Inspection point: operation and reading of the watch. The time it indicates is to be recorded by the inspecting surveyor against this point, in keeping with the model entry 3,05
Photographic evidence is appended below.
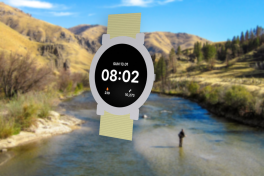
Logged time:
8,02
